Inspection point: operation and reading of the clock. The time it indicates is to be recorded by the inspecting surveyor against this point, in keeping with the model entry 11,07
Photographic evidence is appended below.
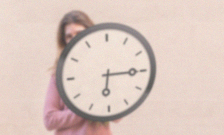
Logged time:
6,15
